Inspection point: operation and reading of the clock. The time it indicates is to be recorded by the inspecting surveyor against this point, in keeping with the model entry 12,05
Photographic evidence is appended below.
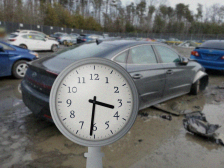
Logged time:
3,31
